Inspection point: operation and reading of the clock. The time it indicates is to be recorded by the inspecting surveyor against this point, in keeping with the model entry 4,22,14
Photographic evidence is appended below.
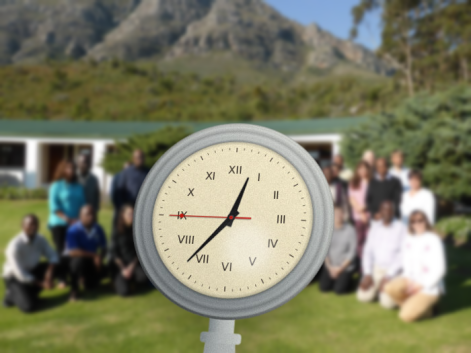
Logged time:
12,36,45
